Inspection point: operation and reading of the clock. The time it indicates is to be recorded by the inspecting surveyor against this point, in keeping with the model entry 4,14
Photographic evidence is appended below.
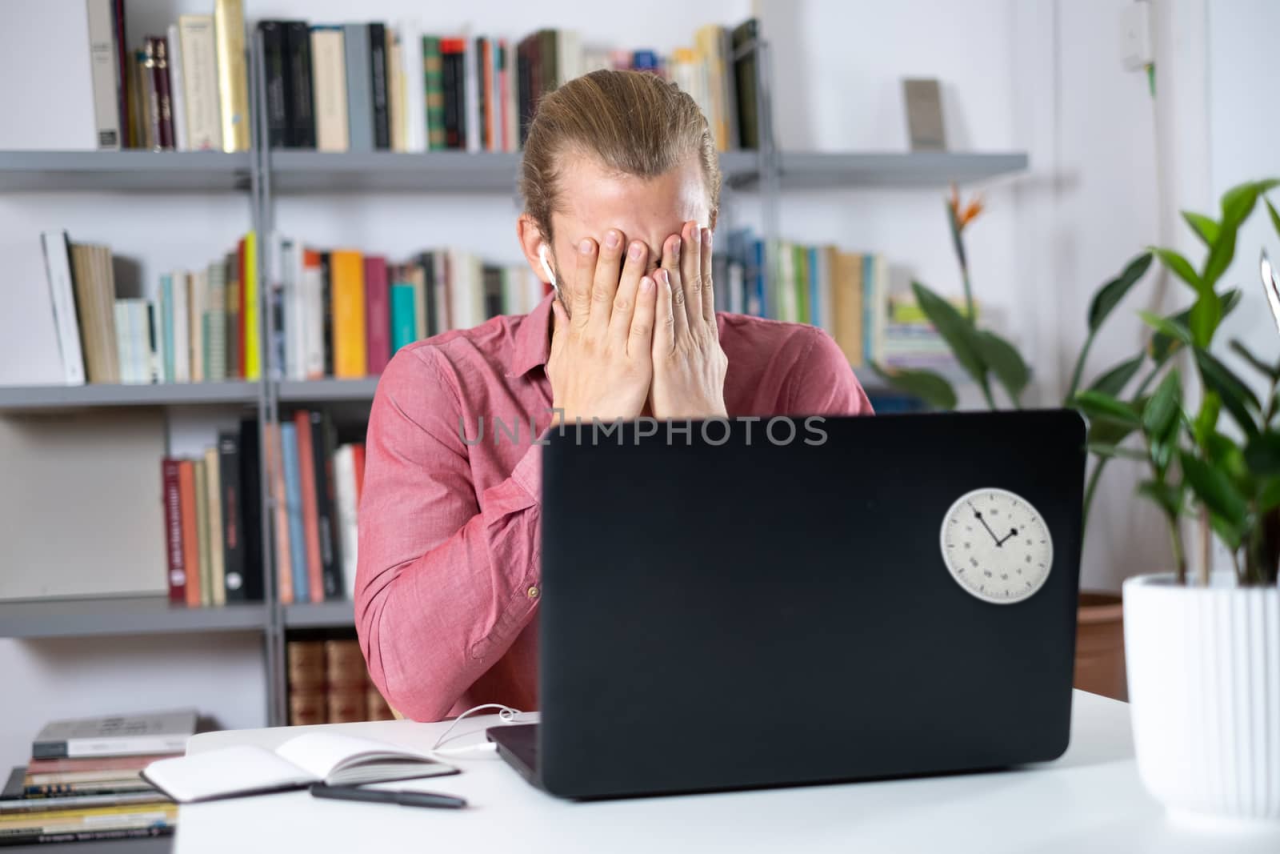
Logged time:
1,55
